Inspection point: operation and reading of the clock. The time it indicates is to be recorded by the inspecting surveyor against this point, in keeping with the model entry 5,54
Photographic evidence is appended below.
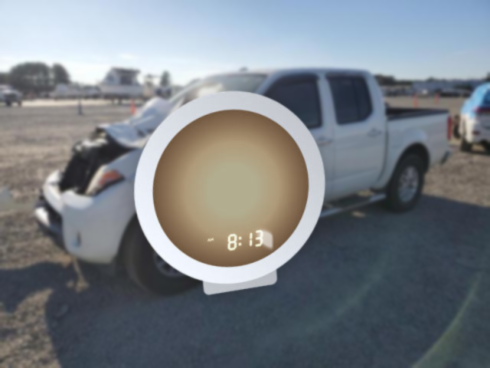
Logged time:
8,13
